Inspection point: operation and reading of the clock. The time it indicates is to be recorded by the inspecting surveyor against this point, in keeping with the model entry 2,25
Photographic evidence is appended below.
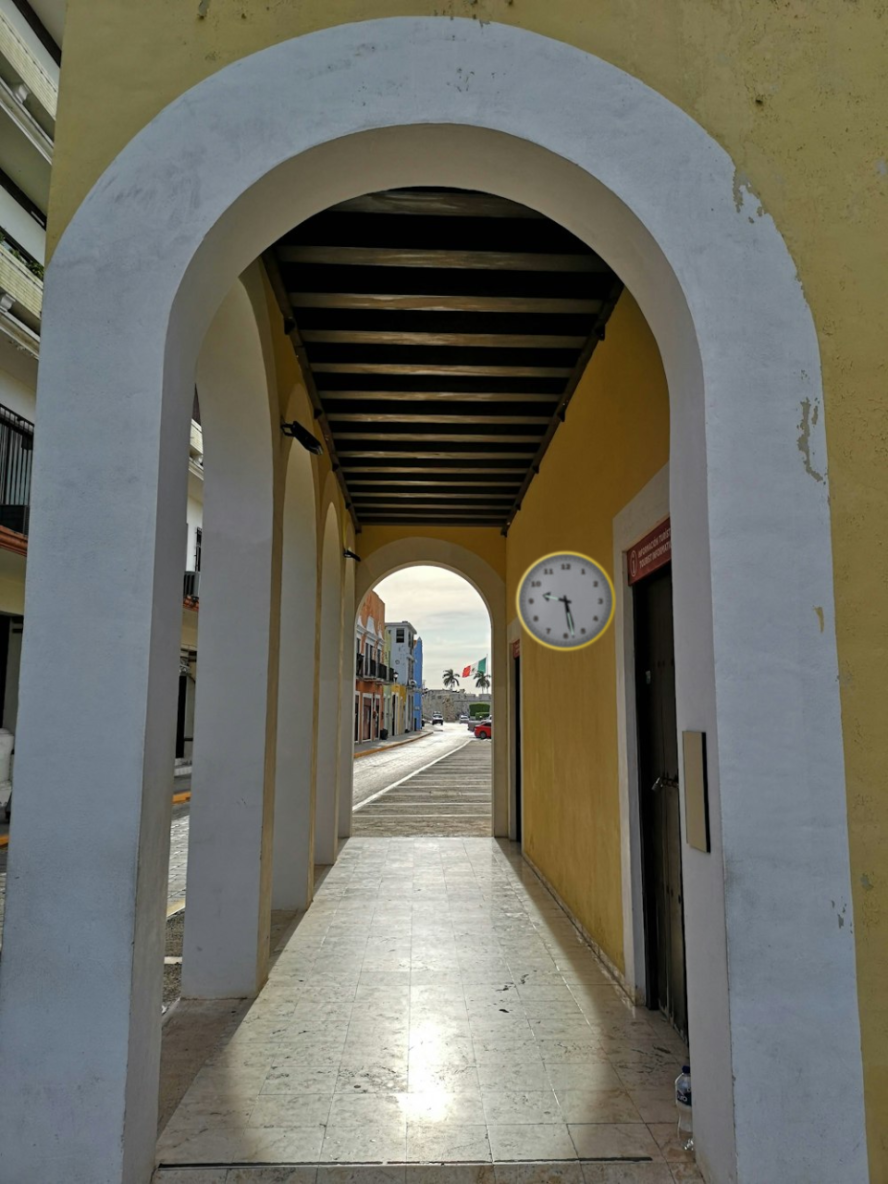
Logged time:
9,28
